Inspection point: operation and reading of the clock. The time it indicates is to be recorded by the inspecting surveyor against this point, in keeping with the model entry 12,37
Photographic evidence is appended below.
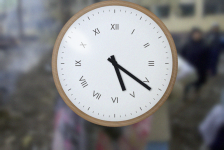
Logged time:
5,21
